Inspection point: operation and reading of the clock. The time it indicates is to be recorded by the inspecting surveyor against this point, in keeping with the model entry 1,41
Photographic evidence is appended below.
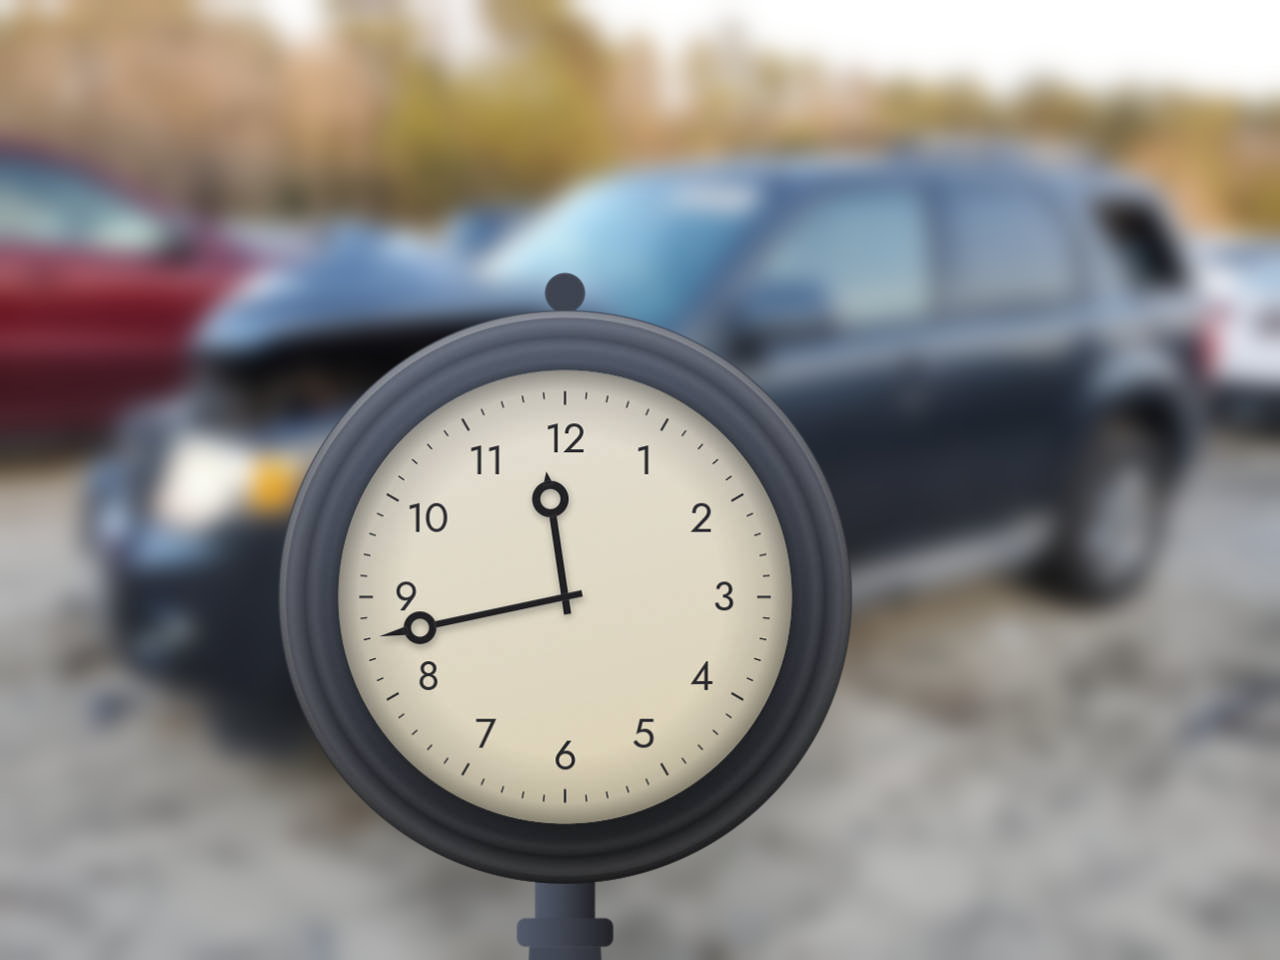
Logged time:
11,43
